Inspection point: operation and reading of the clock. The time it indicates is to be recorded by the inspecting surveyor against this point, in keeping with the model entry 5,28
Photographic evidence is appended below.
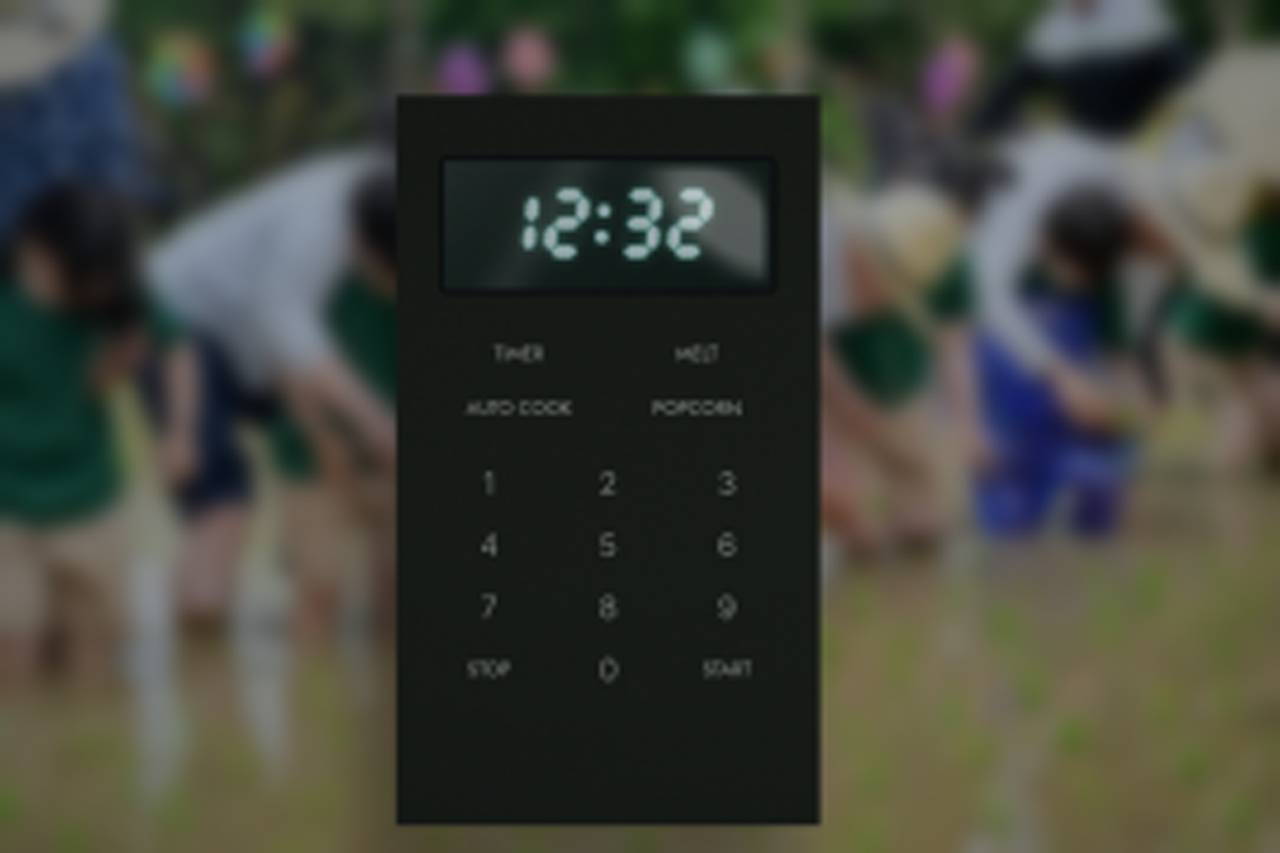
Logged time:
12,32
